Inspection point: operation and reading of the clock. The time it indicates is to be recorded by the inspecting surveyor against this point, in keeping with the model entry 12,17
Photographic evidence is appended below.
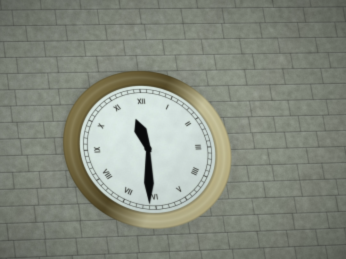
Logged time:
11,31
